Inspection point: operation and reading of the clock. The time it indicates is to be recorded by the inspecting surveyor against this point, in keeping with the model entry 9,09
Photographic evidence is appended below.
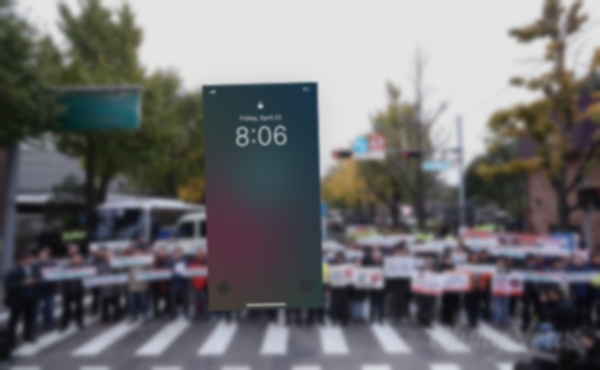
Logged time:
8,06
